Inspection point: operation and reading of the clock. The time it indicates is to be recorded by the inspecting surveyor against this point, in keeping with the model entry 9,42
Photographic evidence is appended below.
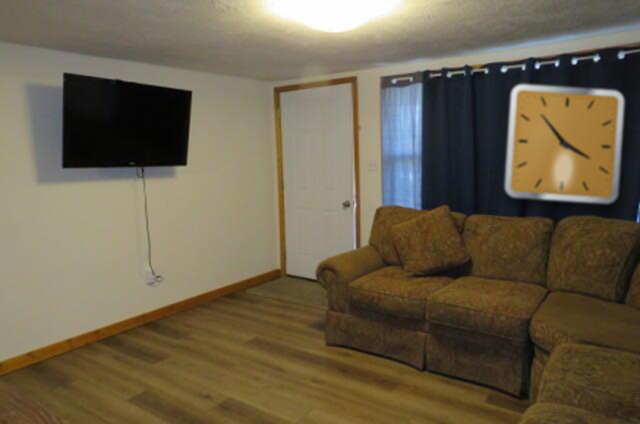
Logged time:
3,53
